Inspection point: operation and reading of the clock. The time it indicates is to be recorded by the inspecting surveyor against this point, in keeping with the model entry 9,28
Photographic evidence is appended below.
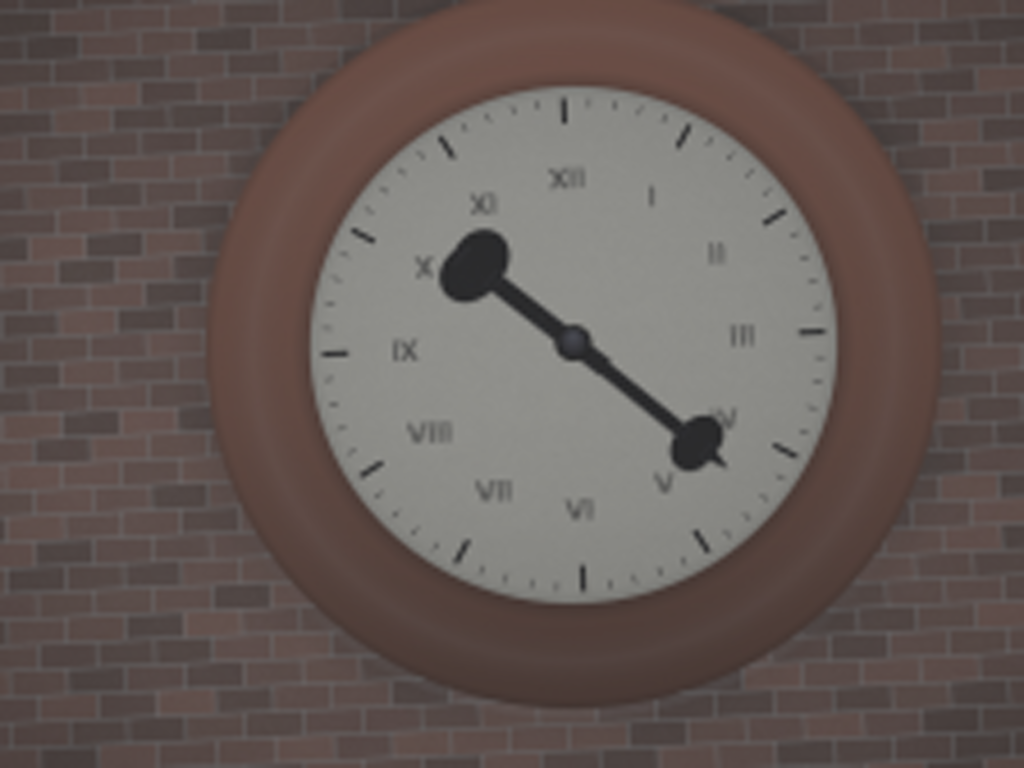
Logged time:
10,22
